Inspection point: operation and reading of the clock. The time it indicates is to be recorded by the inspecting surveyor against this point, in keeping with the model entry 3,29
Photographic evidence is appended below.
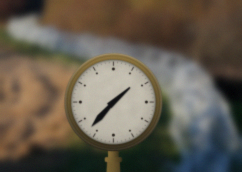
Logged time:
1,37
